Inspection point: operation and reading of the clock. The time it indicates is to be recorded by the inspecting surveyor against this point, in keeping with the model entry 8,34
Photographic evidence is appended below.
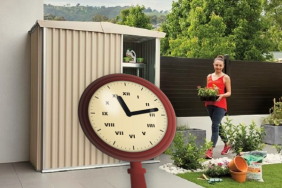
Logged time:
11,13
